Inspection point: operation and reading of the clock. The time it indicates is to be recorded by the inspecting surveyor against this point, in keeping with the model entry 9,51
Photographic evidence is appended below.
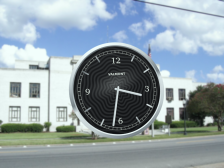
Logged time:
3,32
